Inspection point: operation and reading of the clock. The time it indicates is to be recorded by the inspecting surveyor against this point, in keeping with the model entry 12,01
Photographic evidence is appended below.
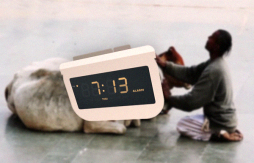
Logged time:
7,13
